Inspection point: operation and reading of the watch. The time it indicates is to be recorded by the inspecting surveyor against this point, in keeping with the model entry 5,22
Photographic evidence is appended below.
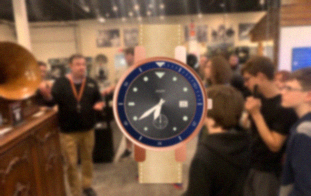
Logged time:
6,39
